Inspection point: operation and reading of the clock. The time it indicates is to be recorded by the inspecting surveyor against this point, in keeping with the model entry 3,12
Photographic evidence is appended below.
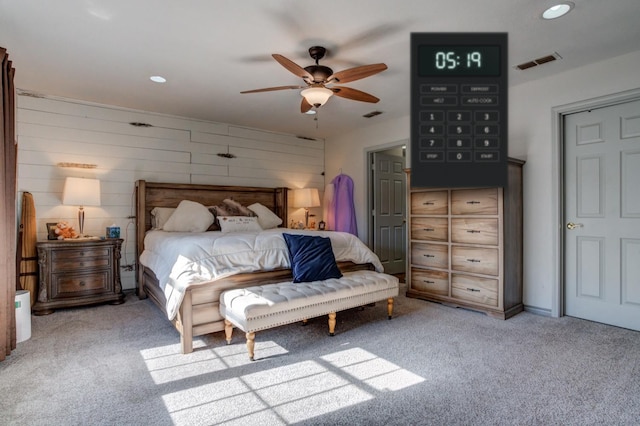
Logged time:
5,19
